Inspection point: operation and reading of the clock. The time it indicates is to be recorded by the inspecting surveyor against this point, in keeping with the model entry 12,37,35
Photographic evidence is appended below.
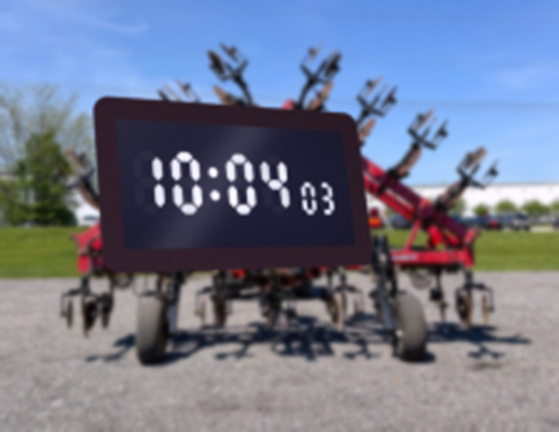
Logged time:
10,04,03
